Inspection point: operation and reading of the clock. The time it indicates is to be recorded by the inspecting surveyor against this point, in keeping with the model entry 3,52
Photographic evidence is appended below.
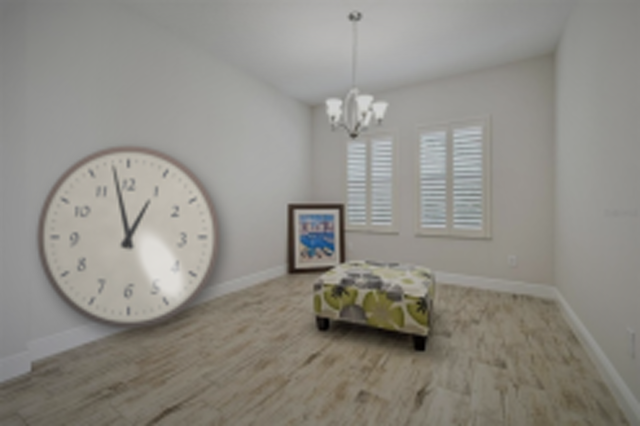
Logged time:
12,58
